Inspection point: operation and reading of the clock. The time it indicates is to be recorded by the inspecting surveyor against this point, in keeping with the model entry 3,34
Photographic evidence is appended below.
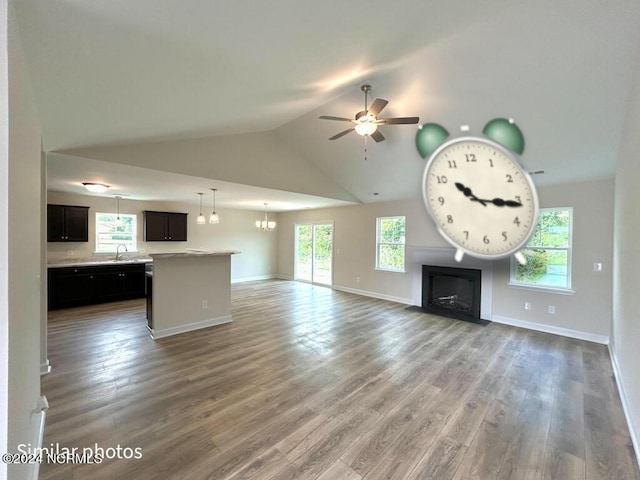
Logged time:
10,16
